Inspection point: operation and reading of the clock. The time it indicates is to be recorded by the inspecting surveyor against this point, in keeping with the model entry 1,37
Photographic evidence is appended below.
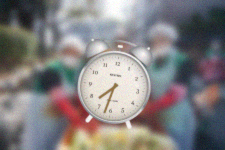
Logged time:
7,32
